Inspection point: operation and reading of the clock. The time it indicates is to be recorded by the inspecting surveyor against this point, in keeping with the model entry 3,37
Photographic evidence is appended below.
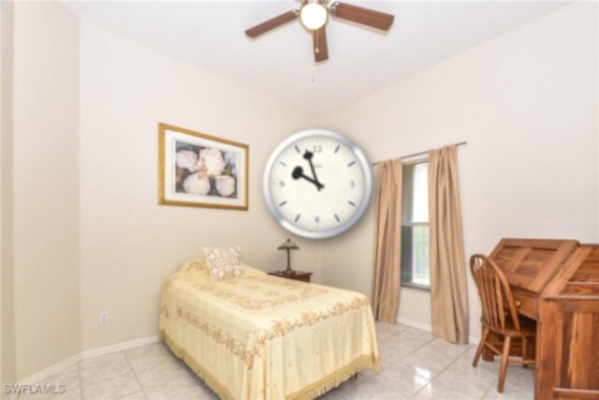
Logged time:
9,57
